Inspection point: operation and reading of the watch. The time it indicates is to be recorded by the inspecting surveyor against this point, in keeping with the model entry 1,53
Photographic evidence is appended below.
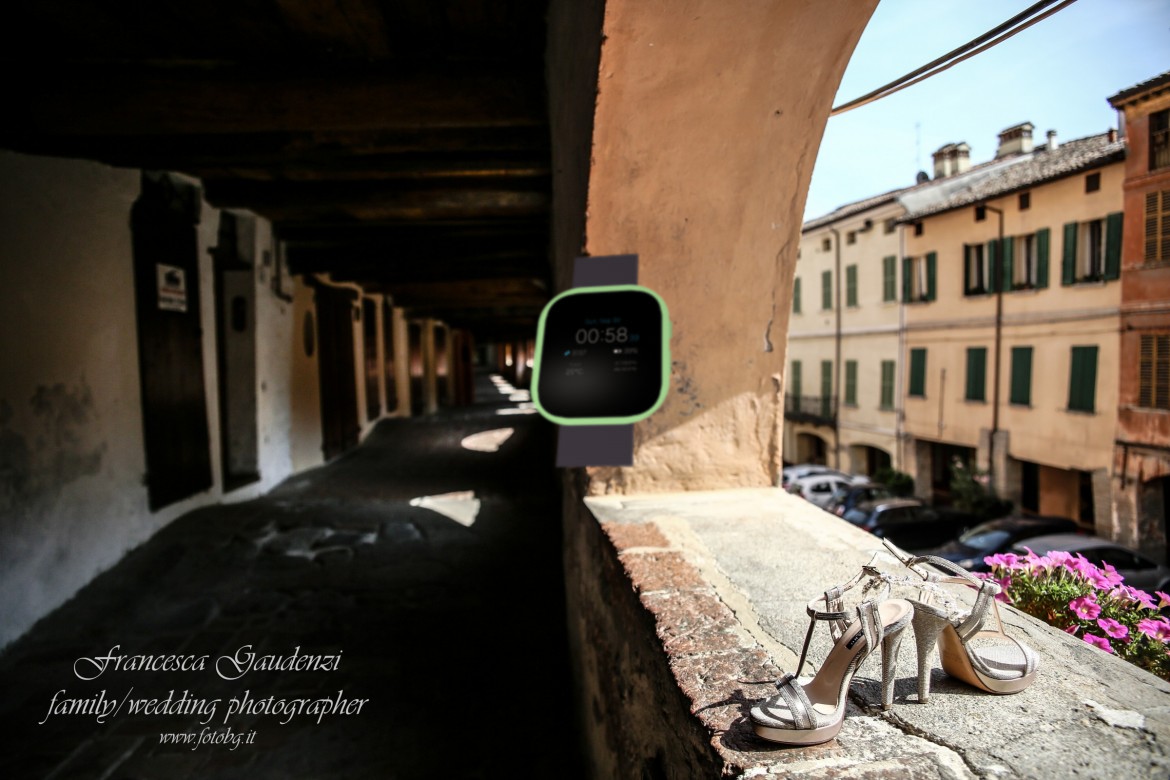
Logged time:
0,58
